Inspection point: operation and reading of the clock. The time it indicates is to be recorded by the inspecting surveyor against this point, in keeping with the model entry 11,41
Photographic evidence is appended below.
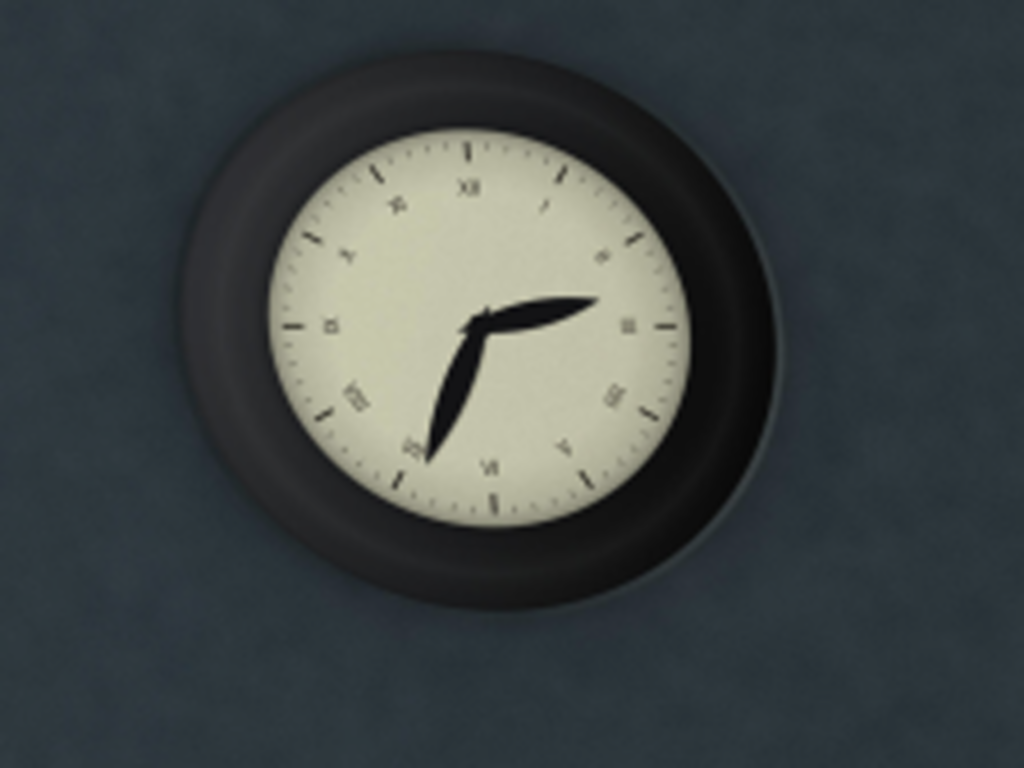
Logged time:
2,34
